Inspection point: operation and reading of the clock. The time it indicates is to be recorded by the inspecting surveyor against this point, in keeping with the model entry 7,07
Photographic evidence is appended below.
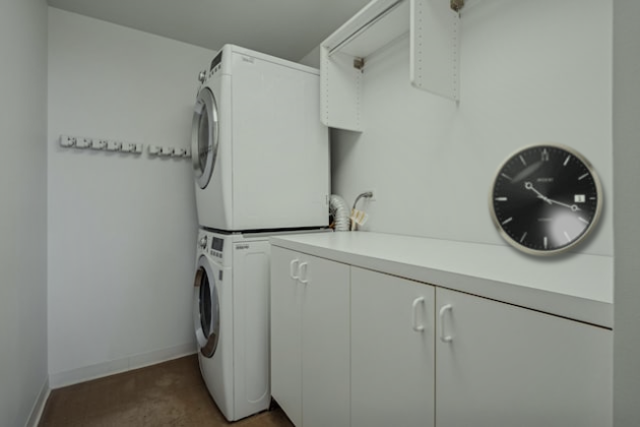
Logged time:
10,18
